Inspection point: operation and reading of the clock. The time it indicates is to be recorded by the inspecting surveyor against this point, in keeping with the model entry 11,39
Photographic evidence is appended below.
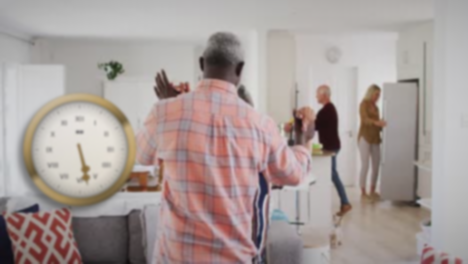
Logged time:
5,28
